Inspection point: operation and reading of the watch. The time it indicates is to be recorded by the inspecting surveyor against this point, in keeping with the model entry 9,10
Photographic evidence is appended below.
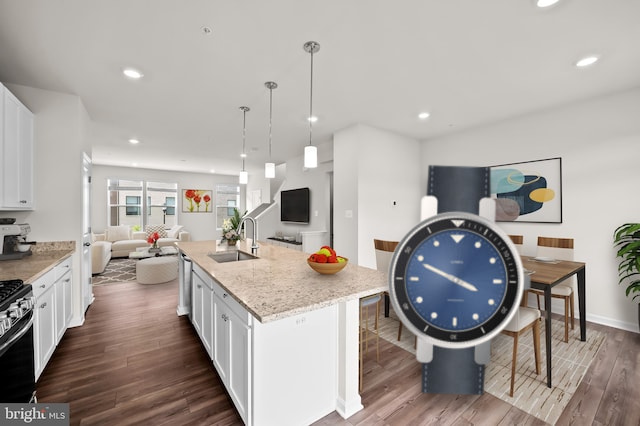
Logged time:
3,49
